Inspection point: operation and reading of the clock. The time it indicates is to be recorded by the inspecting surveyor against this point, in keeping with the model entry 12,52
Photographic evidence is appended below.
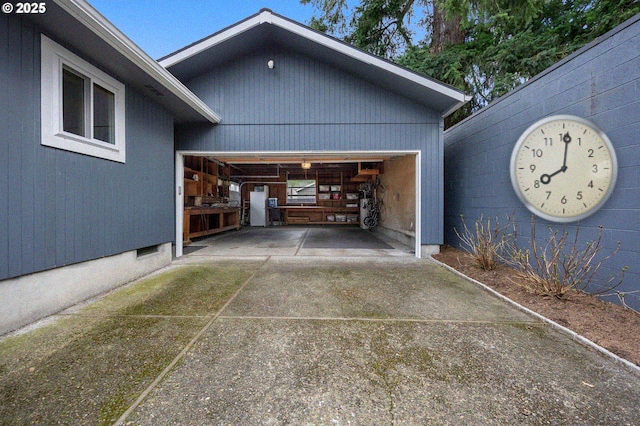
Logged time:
8,01
